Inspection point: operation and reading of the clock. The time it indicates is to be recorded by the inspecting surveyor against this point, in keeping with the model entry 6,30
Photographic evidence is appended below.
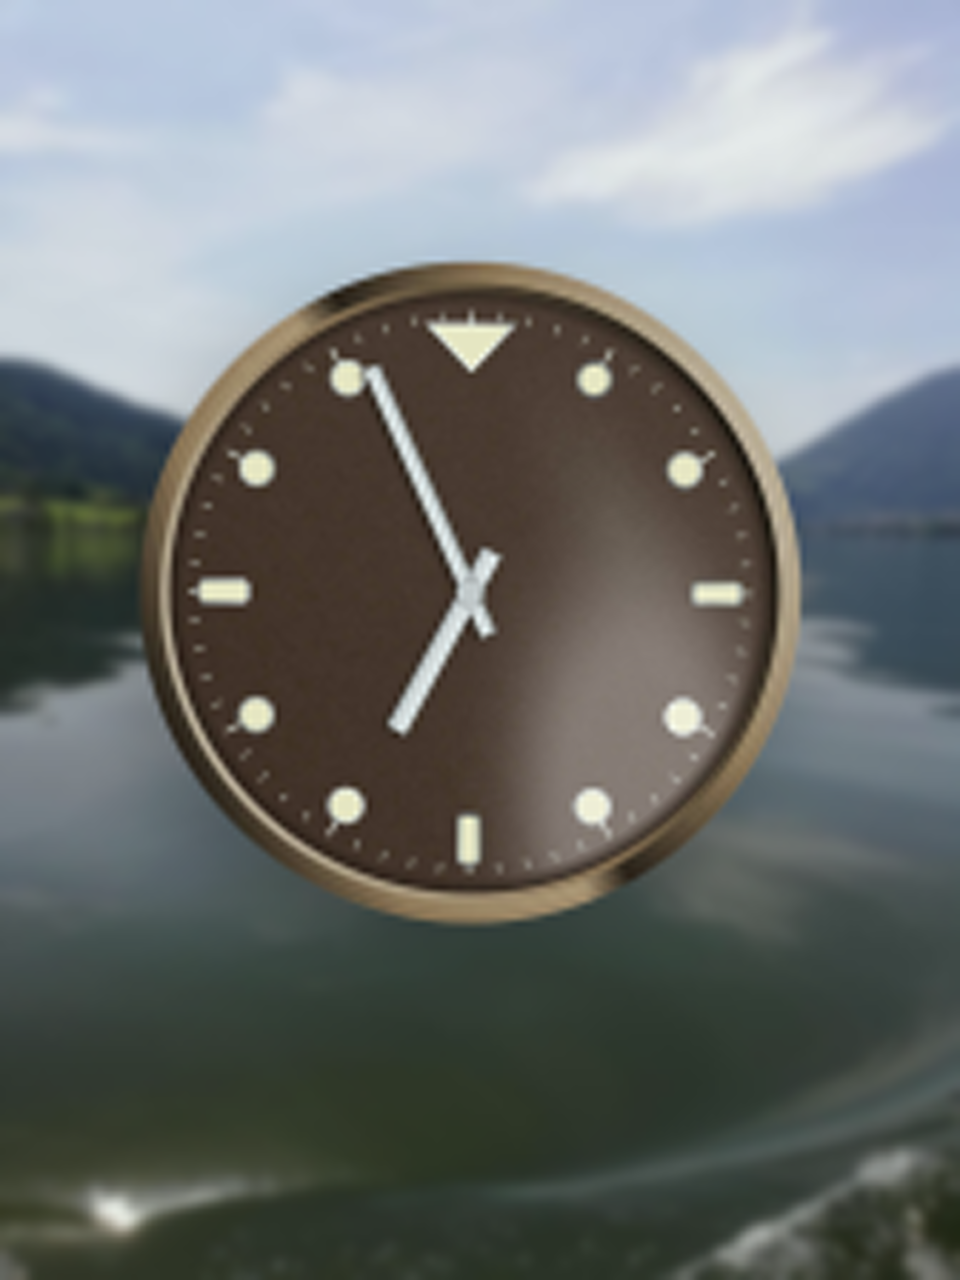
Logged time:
6,56
